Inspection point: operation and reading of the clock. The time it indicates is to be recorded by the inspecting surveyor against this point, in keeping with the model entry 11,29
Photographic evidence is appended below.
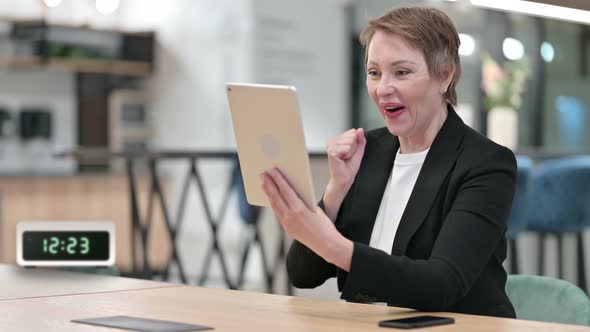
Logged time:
12,23
